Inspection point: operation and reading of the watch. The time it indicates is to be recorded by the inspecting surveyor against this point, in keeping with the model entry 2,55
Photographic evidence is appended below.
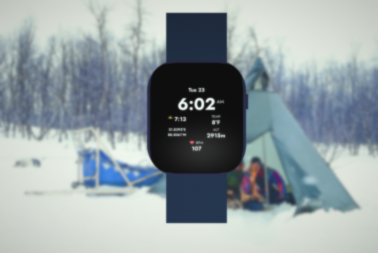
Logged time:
6,02
